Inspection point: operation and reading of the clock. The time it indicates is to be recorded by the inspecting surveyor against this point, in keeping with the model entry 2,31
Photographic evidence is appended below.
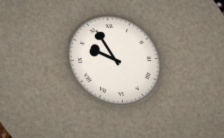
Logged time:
9,56
